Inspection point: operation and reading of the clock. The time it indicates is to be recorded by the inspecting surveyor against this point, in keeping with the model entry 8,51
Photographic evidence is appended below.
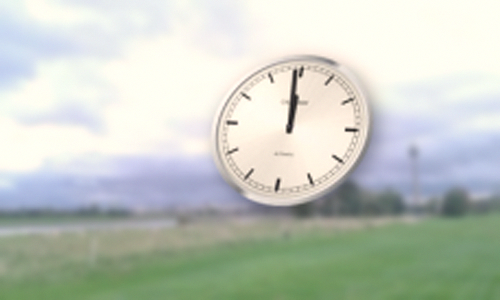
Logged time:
11,59
